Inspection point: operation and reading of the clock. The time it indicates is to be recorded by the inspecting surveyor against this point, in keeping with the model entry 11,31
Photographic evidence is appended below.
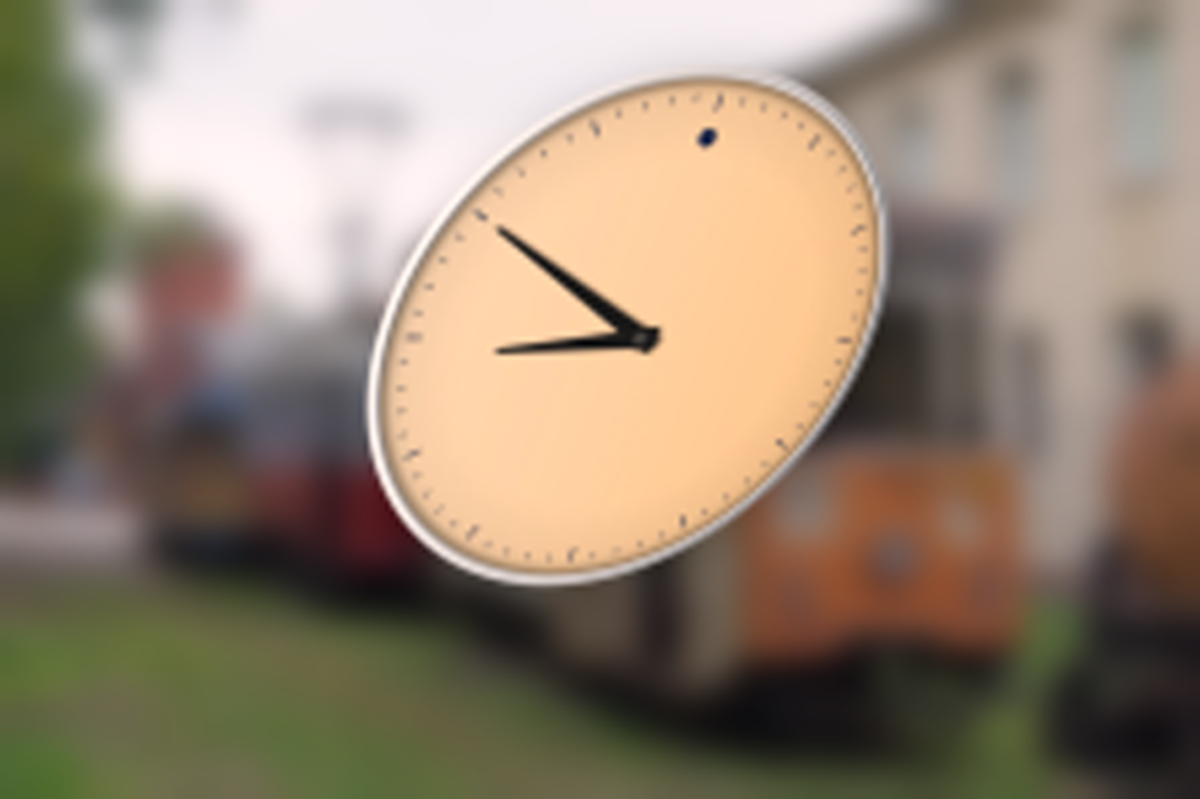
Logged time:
8,50
